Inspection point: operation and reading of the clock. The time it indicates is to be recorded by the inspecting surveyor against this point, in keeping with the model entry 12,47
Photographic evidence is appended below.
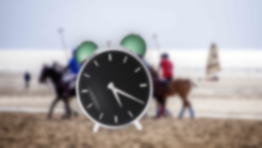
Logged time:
5,20
